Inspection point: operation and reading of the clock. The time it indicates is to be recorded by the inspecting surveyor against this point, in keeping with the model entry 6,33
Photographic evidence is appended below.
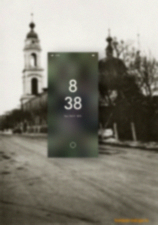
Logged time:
8,38
